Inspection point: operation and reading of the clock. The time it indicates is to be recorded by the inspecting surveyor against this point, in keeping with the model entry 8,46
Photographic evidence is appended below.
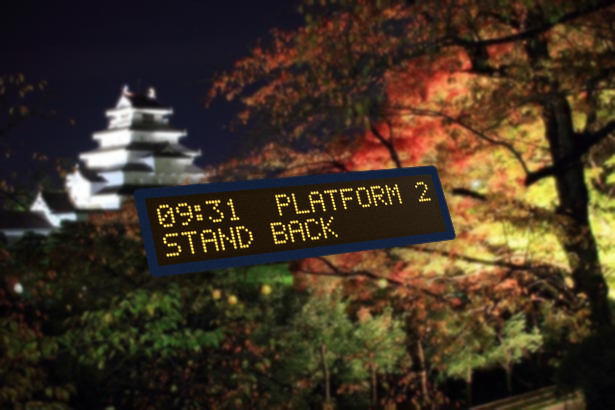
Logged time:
9,31
